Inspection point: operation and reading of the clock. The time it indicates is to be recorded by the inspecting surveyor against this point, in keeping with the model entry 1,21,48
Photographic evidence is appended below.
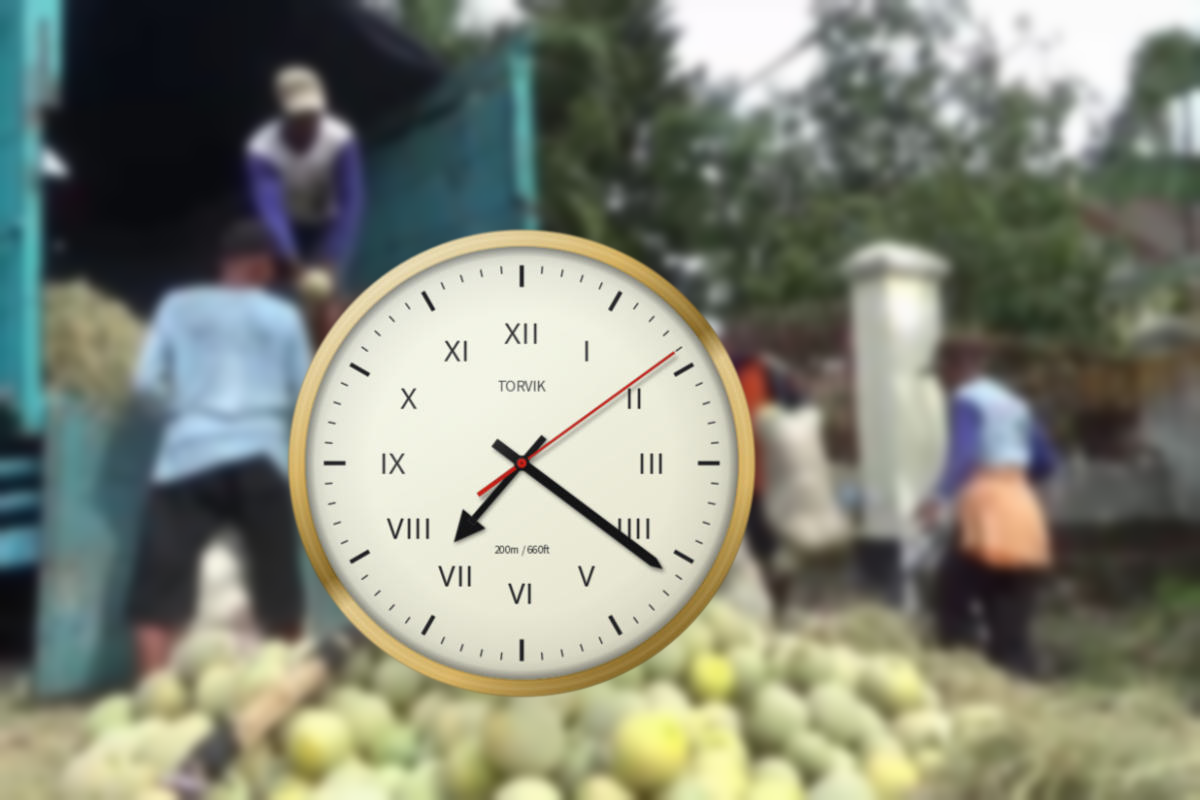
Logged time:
7,21,09
